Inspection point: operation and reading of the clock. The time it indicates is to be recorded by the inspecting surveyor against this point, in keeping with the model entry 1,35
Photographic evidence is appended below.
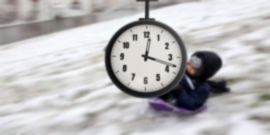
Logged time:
12,18
